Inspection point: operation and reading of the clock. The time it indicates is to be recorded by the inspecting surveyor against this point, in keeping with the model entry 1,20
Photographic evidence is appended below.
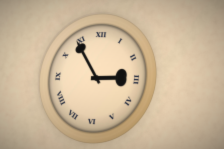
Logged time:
2,54
